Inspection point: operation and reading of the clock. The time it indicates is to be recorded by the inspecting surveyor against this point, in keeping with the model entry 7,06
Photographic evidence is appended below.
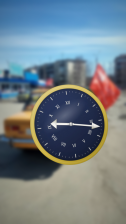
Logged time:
9,17
